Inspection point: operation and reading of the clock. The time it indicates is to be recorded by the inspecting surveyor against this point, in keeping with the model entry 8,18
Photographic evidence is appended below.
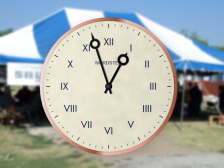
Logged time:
12,57
